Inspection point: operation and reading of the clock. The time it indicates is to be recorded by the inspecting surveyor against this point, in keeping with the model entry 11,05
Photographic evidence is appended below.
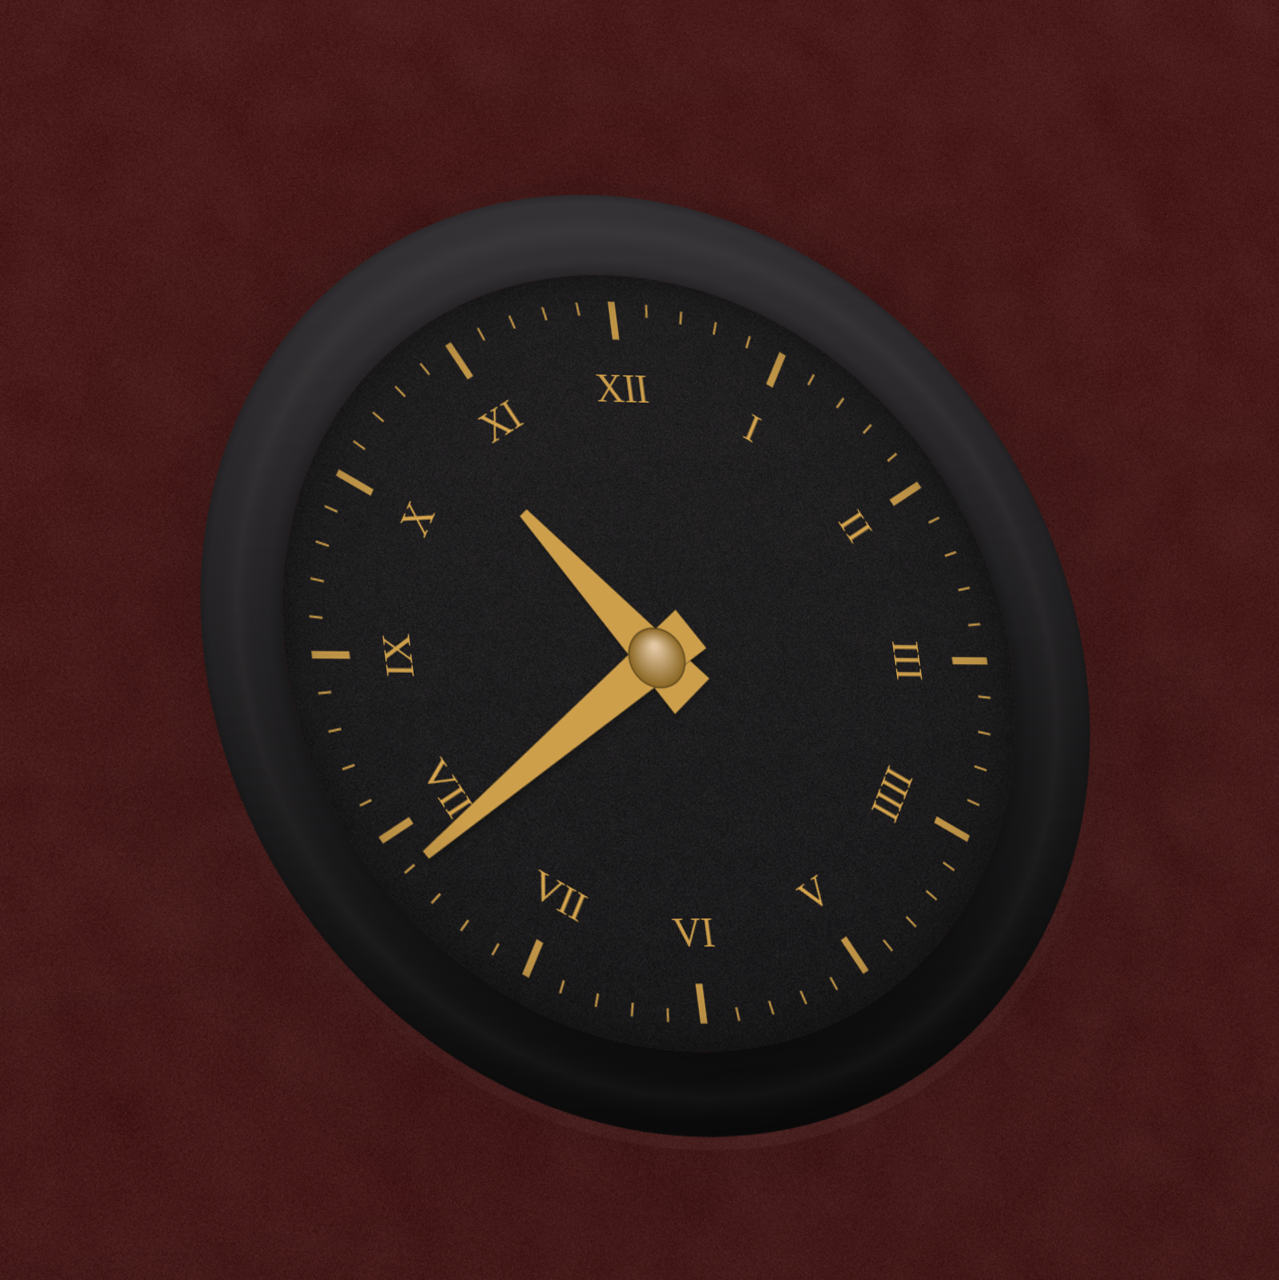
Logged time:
10,39
